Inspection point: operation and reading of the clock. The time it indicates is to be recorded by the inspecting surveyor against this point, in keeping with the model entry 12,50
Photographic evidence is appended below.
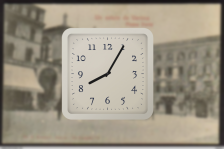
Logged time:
8,05
